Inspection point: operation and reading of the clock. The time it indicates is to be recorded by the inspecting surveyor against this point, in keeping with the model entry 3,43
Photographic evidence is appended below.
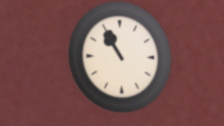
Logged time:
10,55
